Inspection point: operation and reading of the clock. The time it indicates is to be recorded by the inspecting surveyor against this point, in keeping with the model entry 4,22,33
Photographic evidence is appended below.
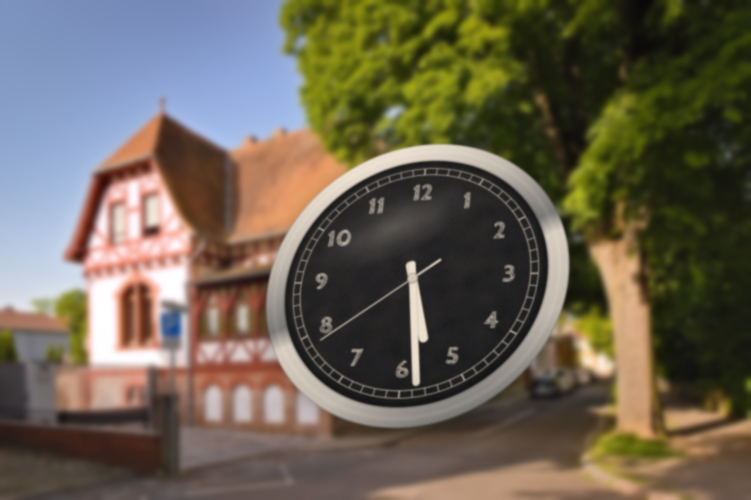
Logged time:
5,28,39
